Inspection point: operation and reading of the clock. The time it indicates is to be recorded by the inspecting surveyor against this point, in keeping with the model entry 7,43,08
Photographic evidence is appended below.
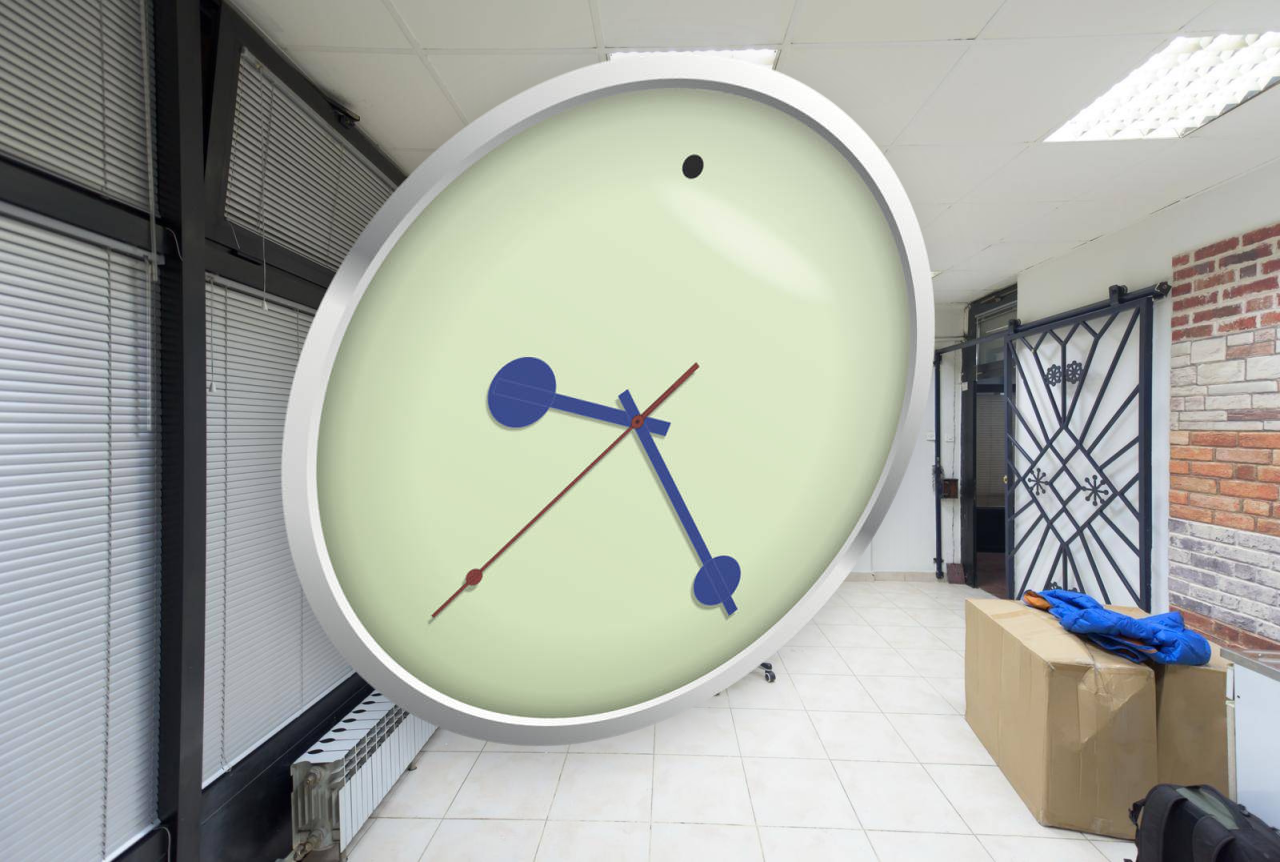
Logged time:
9,23,37
